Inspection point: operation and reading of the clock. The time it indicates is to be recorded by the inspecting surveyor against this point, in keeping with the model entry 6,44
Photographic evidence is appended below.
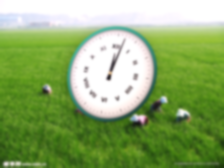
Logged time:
12,02
